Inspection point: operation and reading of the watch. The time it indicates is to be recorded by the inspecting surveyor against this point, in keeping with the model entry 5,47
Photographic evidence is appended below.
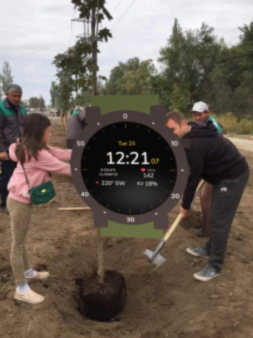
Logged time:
12,21
